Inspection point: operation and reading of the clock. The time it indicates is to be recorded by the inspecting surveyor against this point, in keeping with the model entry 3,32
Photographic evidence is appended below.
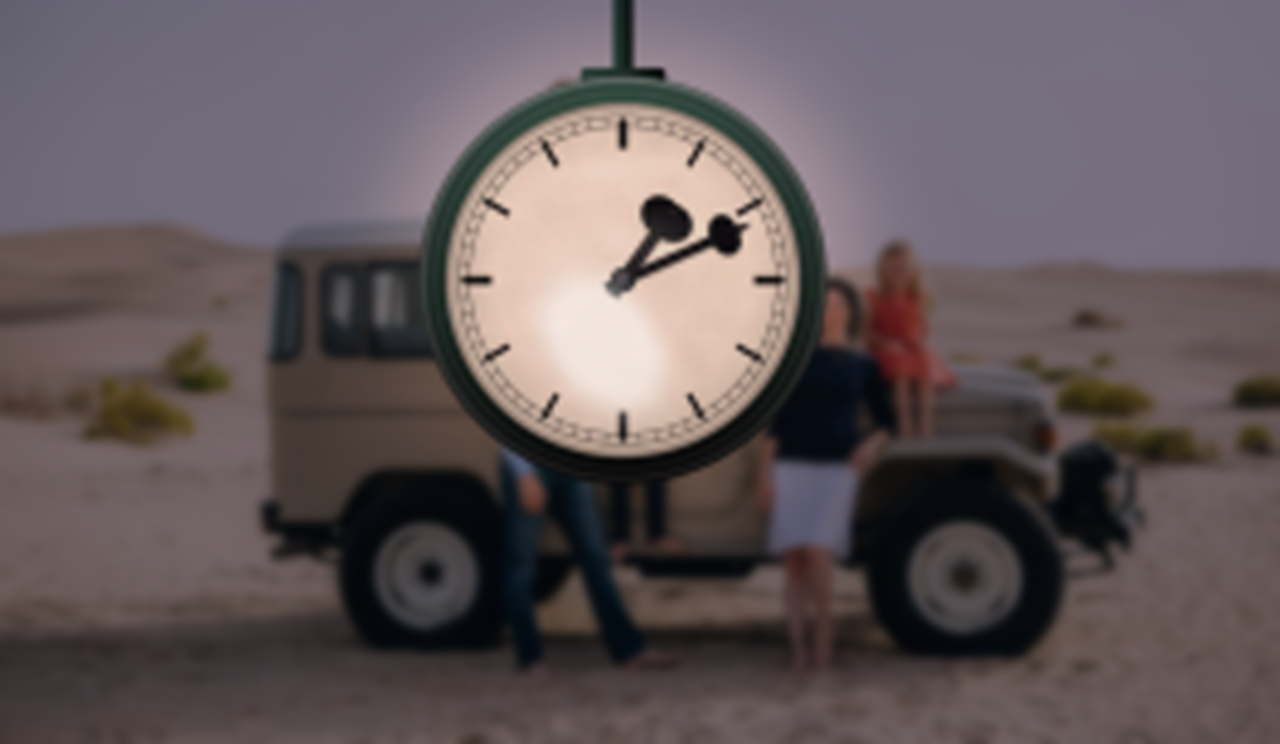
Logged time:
1,11
